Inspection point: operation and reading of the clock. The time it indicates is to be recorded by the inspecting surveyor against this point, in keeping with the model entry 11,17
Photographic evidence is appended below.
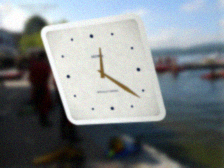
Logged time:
12,22
